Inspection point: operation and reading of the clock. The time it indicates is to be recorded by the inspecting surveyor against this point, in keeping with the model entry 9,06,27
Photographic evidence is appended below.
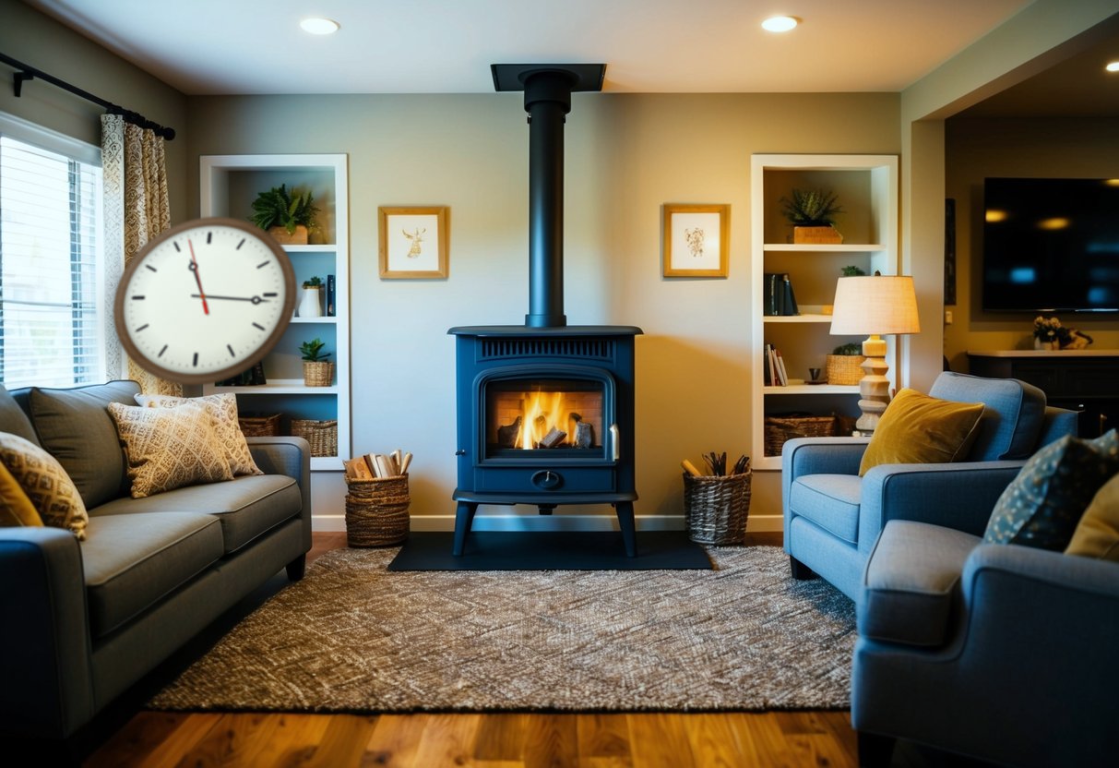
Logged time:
11,15,57
